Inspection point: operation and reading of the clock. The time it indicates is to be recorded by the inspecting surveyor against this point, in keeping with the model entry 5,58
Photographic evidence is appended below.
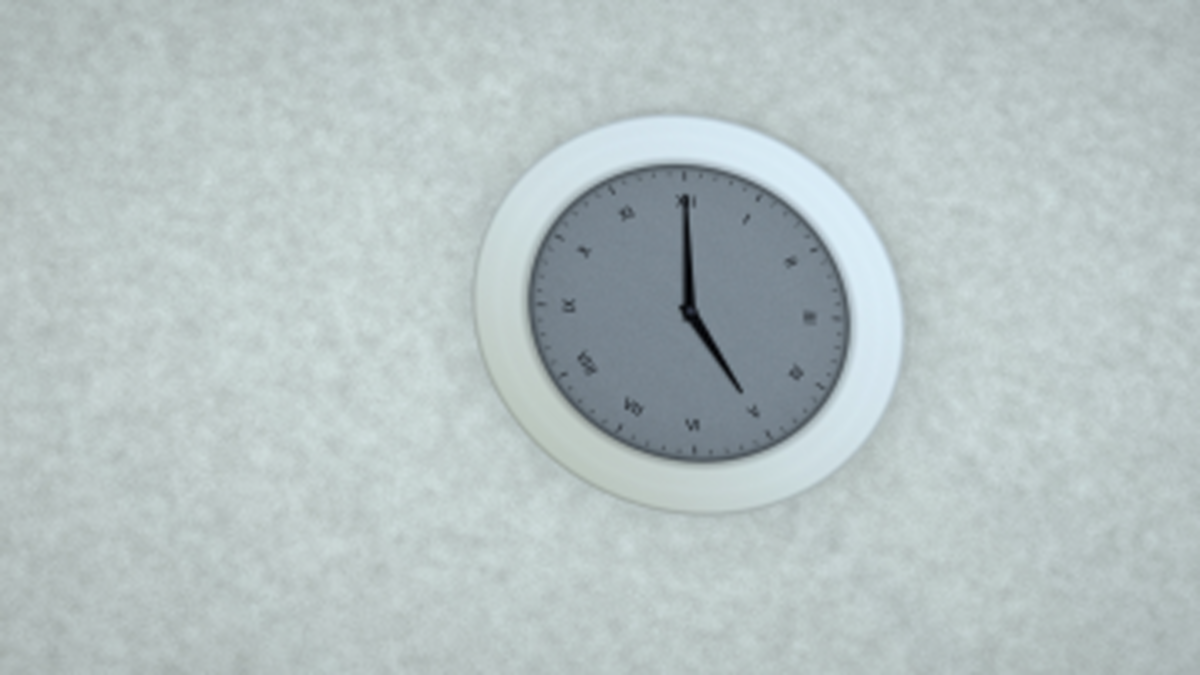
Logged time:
5,00
